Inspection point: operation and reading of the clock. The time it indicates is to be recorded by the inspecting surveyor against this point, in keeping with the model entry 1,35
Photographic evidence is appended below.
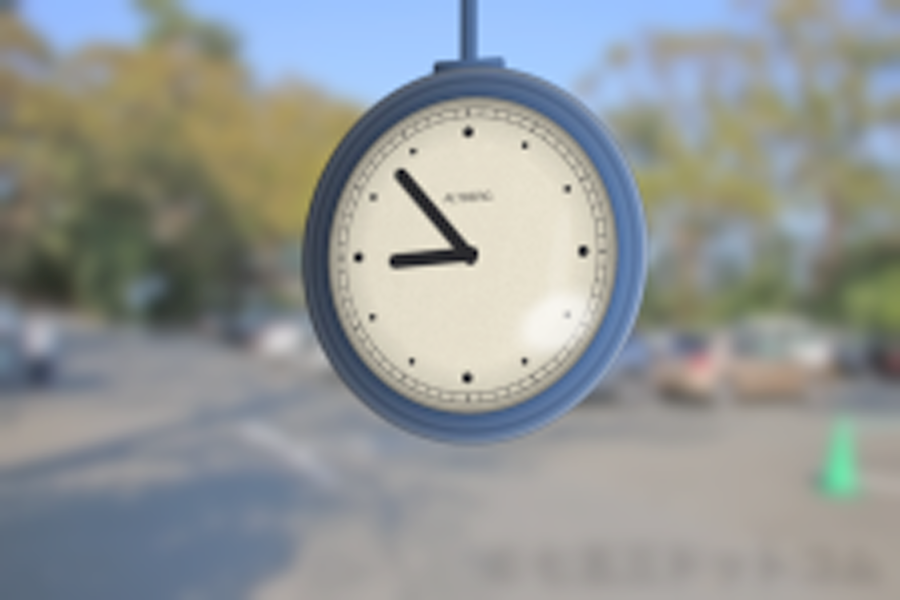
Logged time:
8,53
